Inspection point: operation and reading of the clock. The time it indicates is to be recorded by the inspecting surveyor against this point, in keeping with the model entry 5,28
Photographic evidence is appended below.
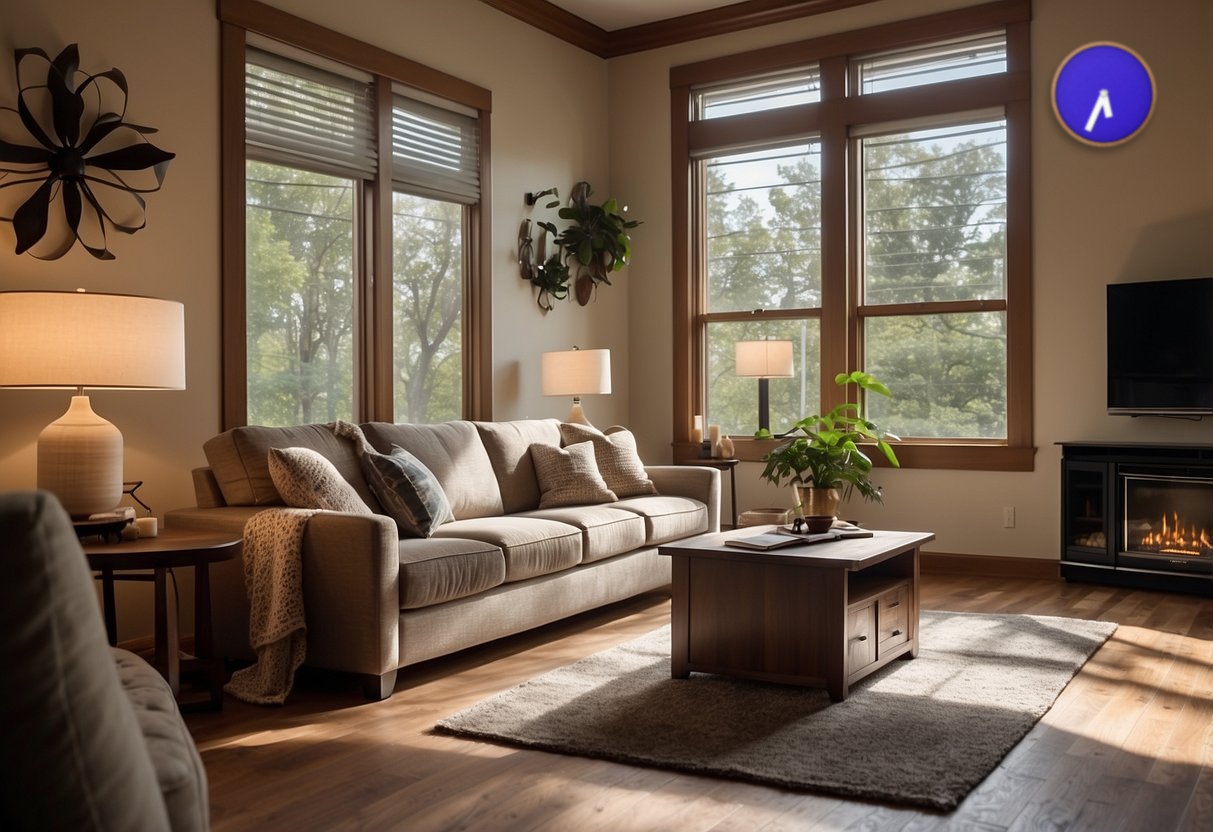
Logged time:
5,34
